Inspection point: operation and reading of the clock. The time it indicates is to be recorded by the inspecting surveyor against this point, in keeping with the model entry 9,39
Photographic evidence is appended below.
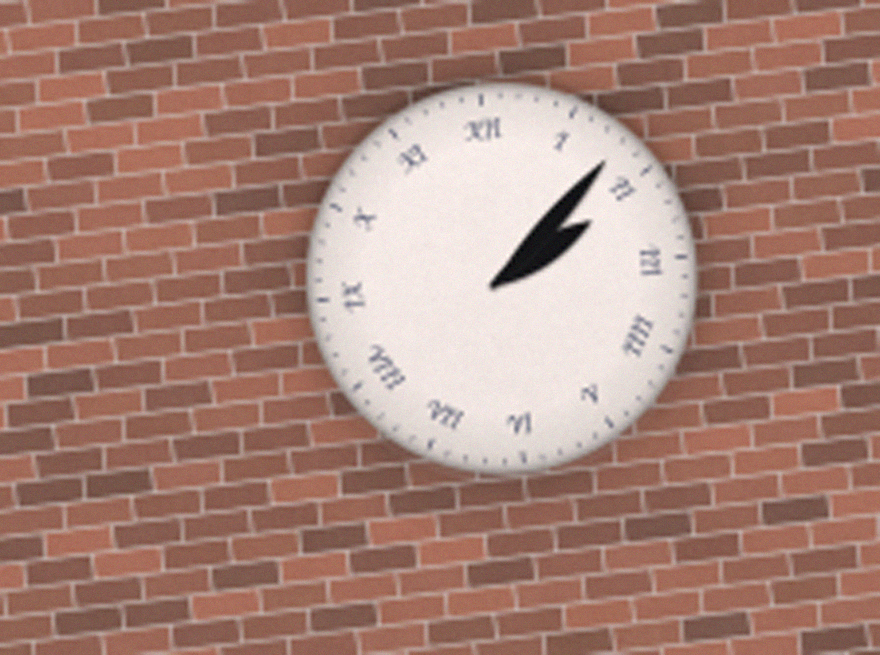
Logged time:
2,08
